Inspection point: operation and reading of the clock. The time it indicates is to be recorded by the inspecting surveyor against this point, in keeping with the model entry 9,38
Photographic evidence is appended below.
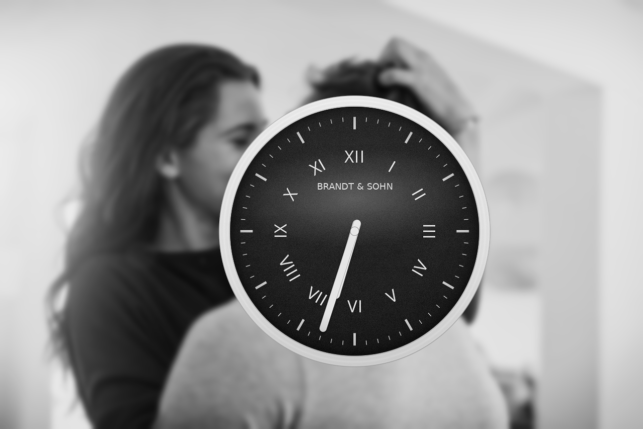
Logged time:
6,33
